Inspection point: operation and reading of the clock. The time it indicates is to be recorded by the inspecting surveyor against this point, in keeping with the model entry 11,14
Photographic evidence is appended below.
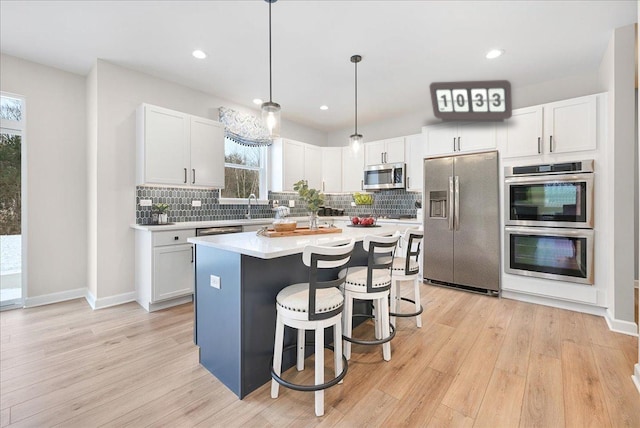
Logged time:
10,33
